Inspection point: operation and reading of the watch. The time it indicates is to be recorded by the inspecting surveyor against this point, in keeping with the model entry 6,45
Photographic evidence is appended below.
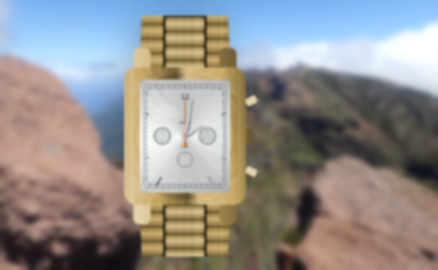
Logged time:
2,02
